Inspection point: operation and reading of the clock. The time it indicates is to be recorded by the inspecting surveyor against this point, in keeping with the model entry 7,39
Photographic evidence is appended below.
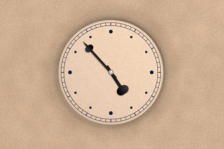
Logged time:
4,53
